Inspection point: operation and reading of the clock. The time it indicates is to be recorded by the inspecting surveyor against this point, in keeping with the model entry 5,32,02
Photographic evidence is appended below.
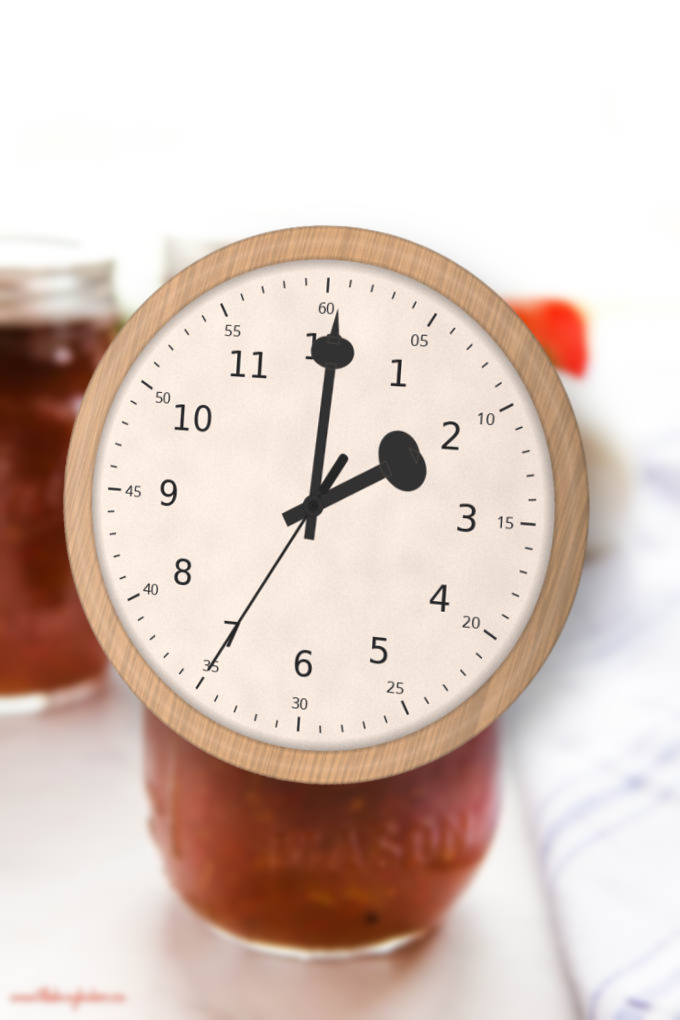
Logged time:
2,00,35
